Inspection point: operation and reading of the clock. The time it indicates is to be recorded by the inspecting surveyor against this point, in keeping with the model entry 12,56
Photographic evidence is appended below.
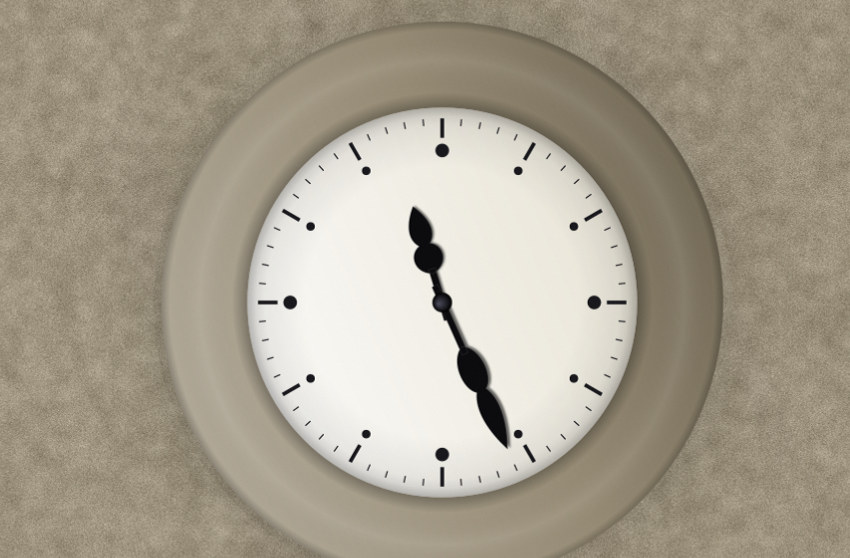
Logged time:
11,26
